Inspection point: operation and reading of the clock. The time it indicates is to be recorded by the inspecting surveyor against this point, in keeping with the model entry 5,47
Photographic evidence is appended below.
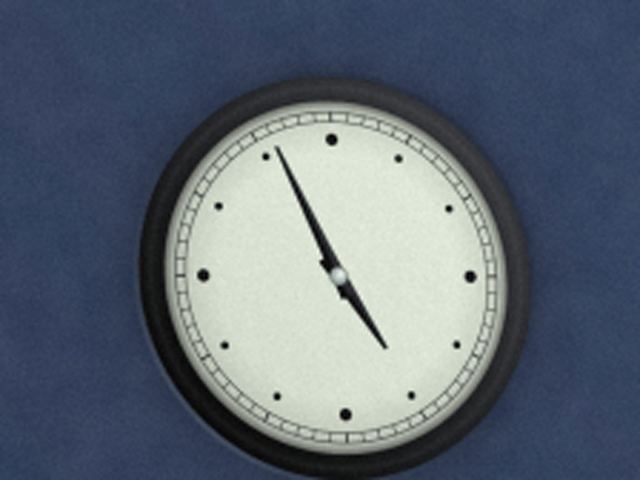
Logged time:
4,56
